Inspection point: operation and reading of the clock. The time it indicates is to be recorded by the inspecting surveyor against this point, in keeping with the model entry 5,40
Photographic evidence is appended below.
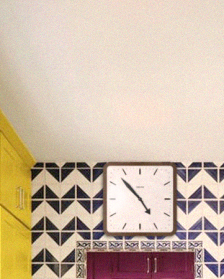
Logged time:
4,53
